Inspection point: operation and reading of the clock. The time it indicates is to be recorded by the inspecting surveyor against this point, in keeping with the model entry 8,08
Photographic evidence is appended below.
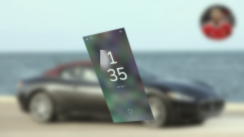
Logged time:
1,35
